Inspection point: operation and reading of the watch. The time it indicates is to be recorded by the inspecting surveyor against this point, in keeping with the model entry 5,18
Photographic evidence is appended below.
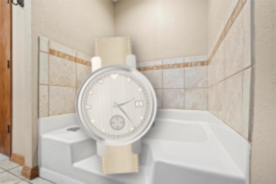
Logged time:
2,24
